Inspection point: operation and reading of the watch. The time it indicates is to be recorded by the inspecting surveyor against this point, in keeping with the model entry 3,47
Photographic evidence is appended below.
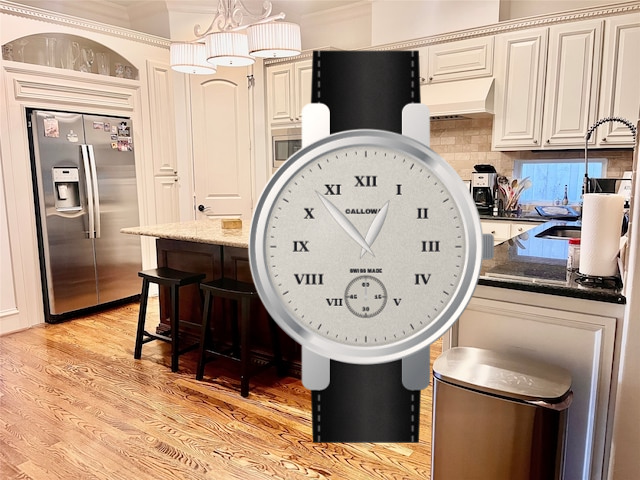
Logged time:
12,53
